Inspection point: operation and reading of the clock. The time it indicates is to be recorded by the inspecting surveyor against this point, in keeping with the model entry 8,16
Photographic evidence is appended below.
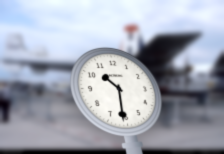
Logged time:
10,31
